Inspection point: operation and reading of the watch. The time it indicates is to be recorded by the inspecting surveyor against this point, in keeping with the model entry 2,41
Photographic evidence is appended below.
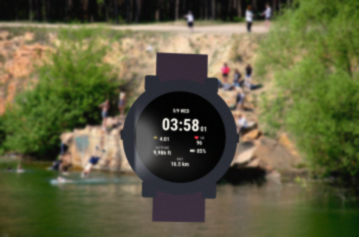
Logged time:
3,58
